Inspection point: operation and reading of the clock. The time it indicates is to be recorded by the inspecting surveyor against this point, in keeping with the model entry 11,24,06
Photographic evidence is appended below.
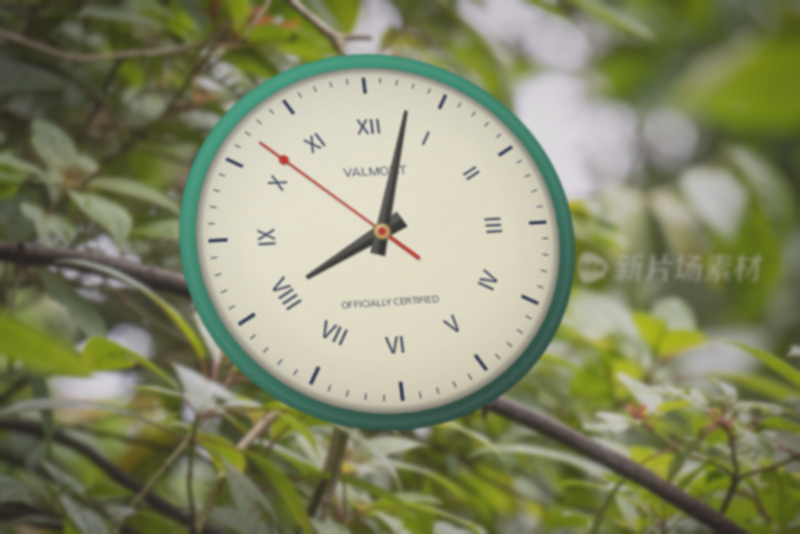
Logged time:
8,02,52
